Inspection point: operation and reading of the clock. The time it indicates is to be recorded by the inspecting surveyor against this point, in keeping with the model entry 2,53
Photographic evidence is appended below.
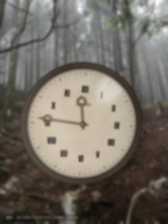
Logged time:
11,46
